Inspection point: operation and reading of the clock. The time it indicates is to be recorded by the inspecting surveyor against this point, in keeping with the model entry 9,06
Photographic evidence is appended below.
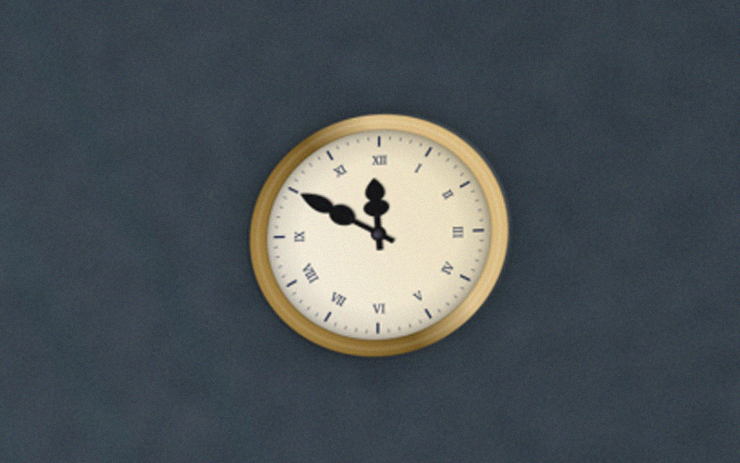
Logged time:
11,50
